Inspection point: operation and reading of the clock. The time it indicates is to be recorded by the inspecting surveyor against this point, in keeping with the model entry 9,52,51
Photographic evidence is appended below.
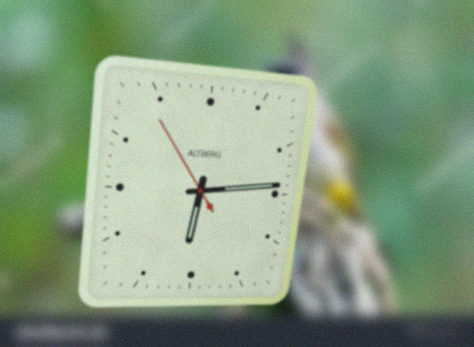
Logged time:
6,13,54
